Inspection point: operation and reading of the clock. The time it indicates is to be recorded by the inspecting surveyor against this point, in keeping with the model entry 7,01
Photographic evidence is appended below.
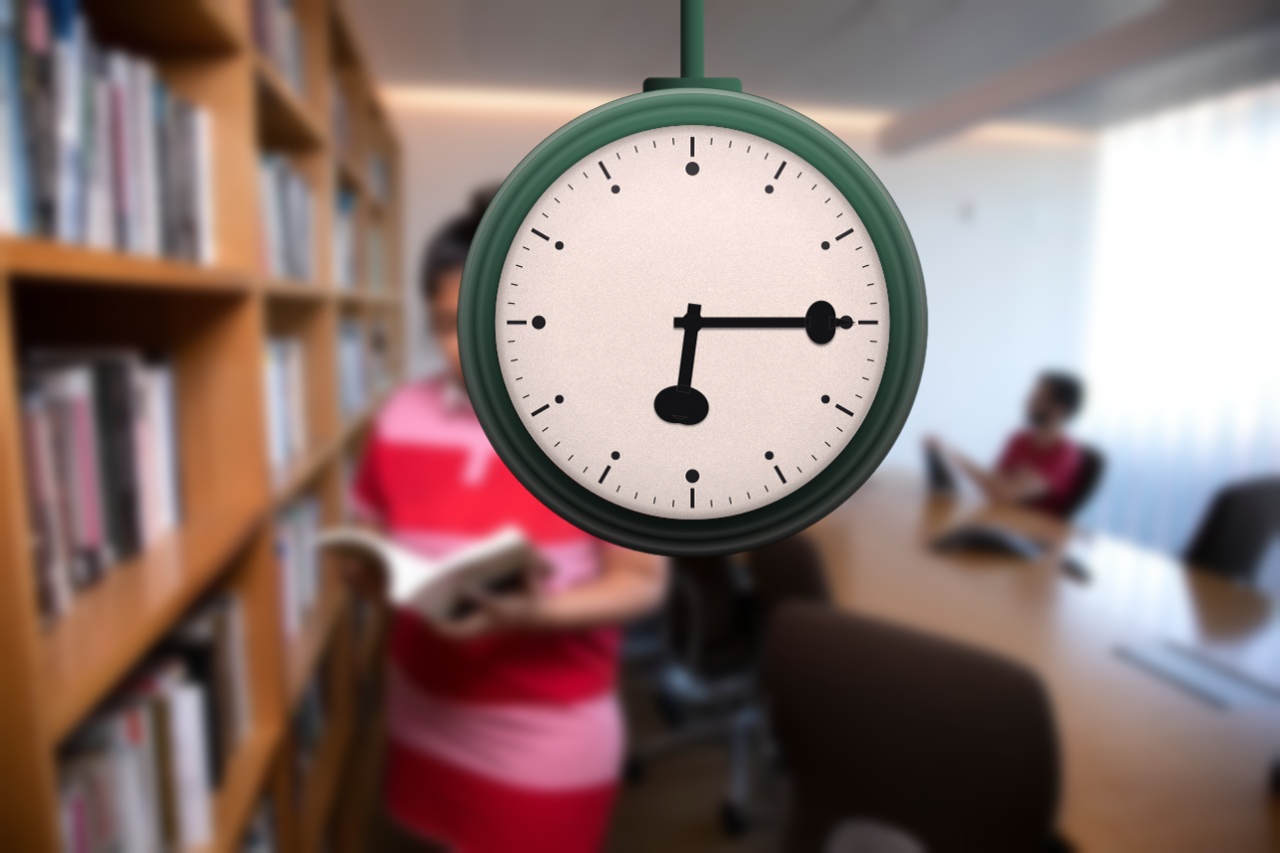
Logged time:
6,15
